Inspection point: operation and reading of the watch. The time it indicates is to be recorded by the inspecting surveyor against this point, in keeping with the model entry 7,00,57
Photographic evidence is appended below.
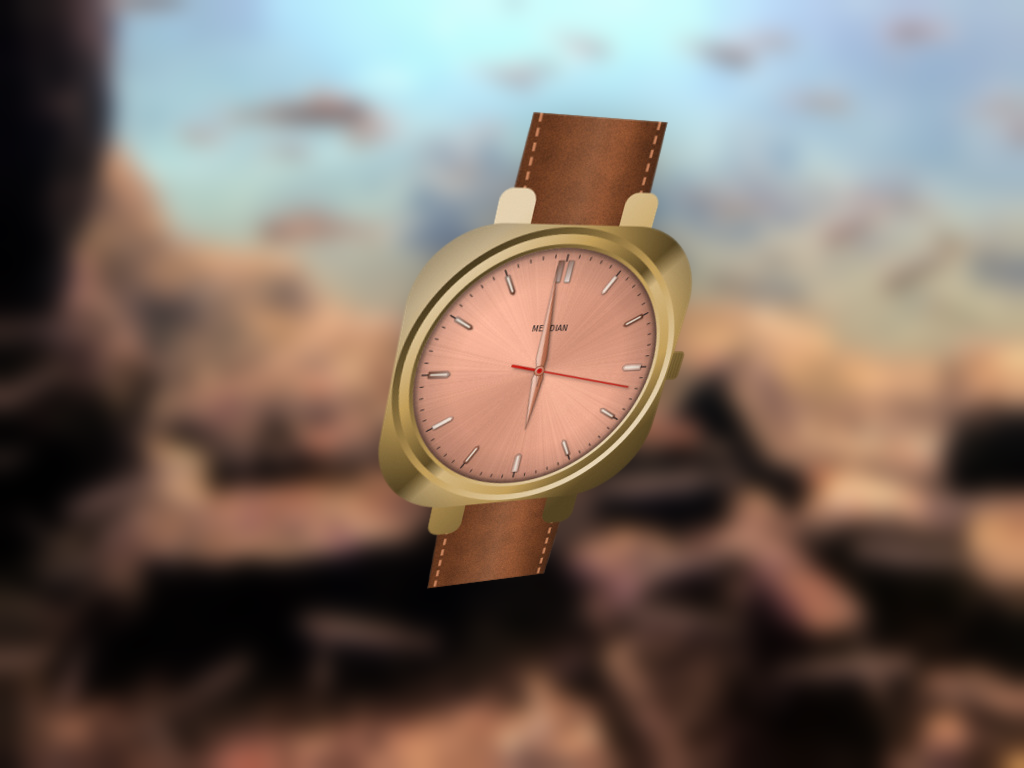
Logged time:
5,59,17
